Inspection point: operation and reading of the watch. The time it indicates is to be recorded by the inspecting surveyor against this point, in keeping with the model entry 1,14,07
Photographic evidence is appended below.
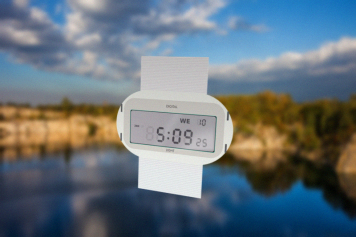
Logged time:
5,09,25
